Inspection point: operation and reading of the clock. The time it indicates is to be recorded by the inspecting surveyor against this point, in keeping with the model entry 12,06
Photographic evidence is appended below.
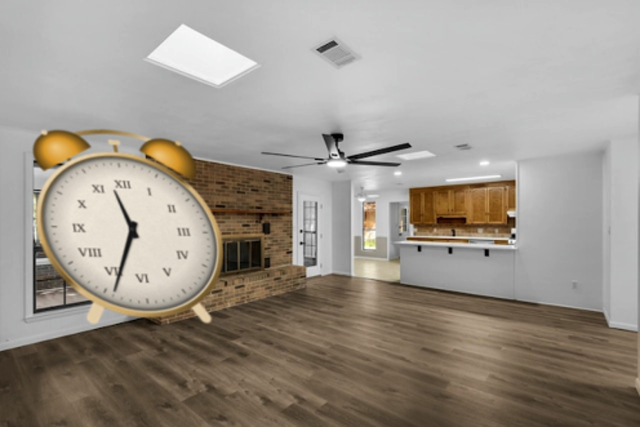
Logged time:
11,34
